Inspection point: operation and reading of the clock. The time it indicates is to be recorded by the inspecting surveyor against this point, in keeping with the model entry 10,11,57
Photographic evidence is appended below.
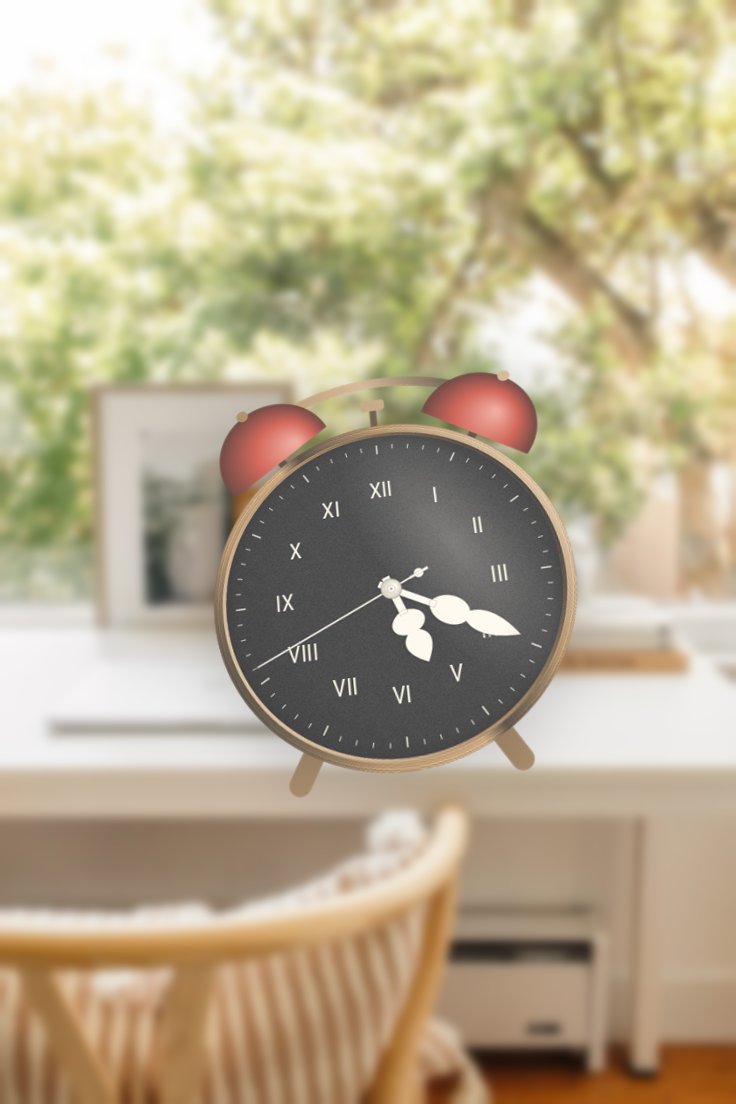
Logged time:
5,19,41
